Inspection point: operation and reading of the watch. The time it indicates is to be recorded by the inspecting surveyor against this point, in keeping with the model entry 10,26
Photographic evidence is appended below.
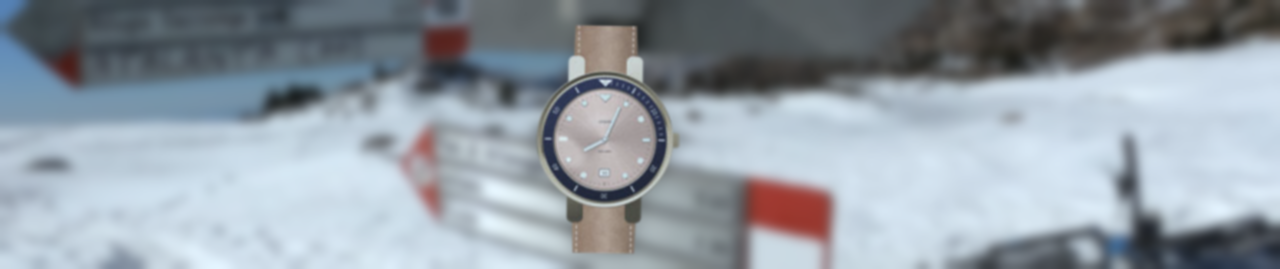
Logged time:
8,04
